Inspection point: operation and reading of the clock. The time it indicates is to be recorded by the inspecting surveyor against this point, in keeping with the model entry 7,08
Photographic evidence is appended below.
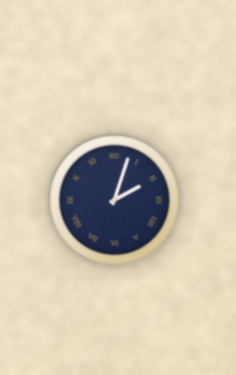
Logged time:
2,03
